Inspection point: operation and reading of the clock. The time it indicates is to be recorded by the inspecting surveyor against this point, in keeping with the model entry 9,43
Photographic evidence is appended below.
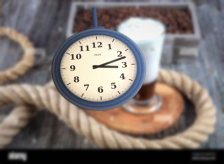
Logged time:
3,12
